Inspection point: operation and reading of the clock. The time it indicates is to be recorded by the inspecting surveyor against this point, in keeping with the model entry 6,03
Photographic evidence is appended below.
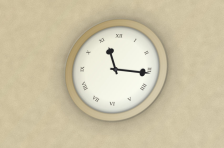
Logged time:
11,16
